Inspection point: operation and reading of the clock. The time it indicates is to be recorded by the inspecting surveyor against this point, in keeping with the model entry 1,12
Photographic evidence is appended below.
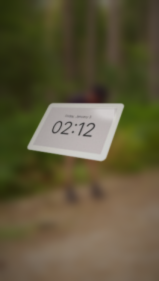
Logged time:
2,12
